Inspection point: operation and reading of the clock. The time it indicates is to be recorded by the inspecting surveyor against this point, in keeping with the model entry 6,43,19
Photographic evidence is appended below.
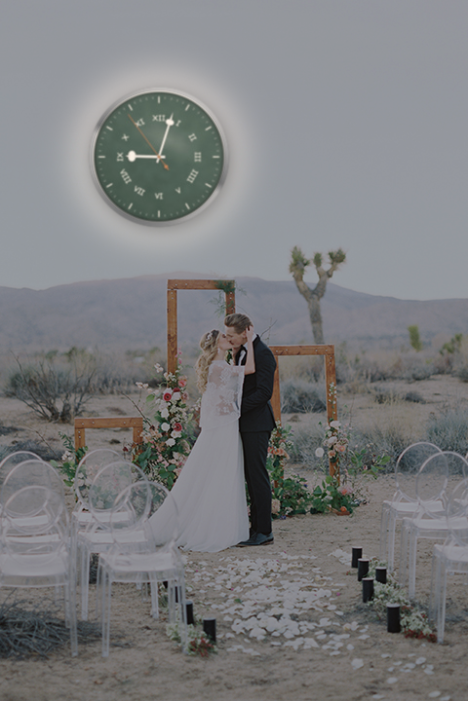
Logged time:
9,02,54
